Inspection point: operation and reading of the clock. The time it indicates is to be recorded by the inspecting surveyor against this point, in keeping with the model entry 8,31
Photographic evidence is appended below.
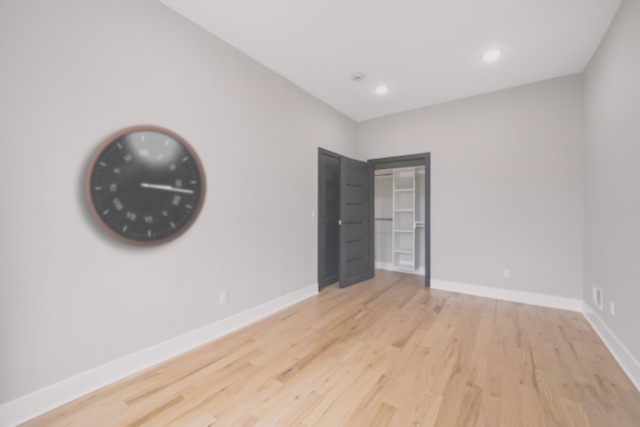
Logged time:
3,17
